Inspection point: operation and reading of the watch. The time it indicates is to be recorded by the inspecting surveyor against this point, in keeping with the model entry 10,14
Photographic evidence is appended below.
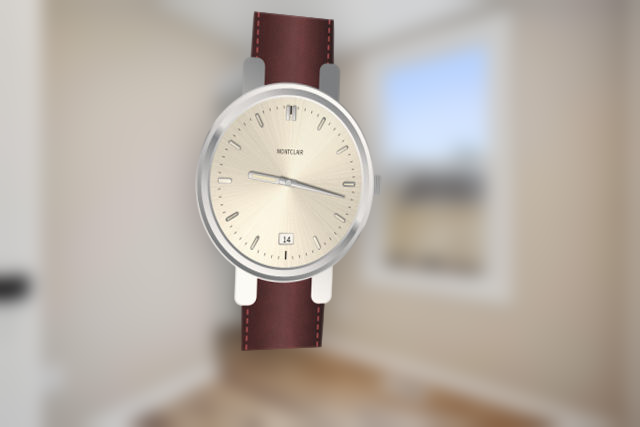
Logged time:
9,17
